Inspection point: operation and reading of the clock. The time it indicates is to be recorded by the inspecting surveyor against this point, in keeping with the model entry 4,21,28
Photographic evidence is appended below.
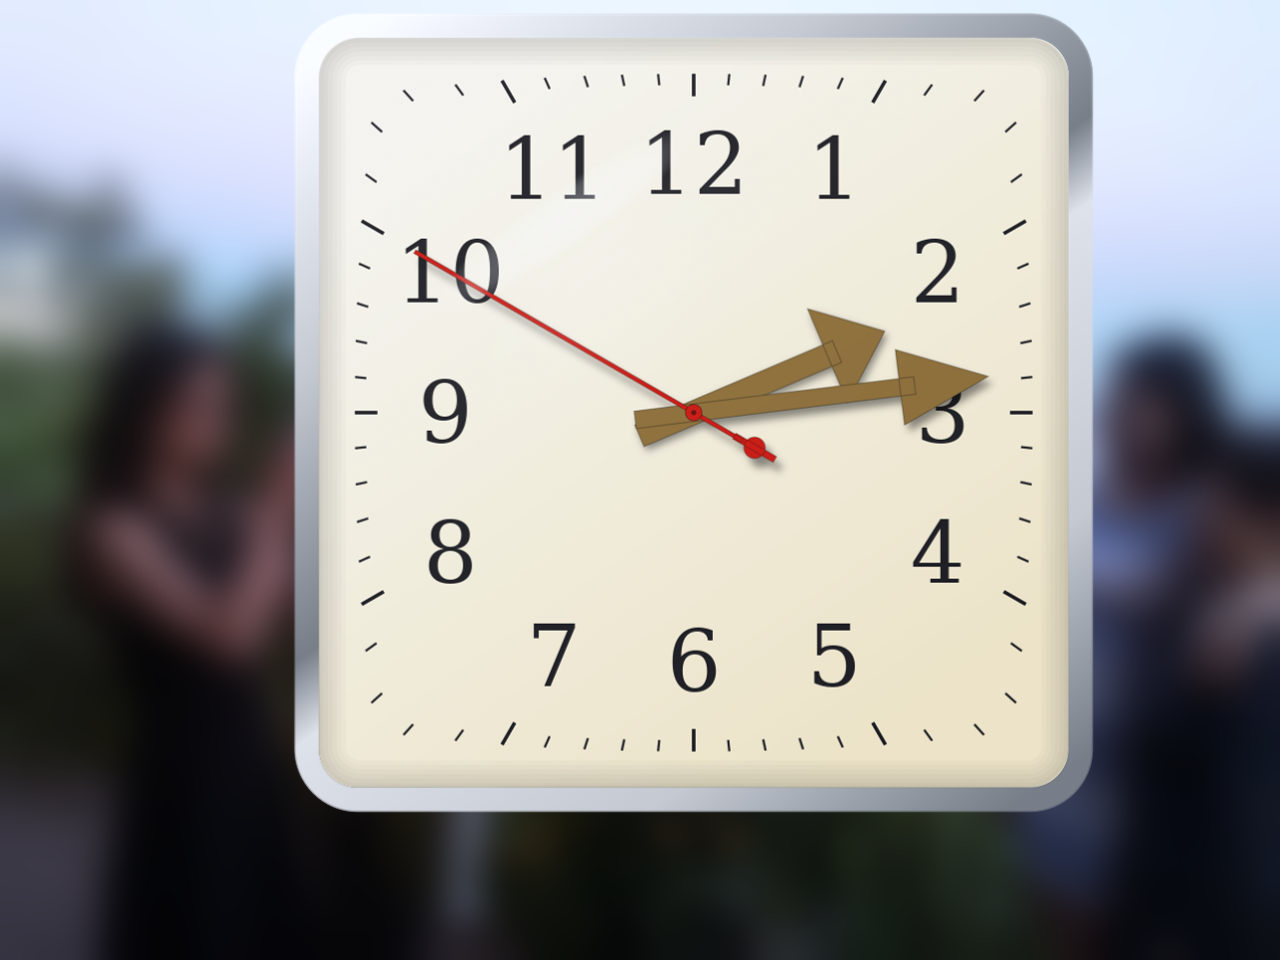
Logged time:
2,13,50
